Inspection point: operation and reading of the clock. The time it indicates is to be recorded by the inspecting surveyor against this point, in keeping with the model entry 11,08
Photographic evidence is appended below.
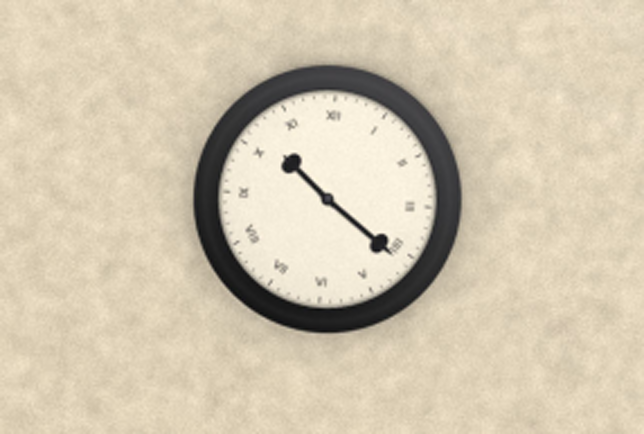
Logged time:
10,21
